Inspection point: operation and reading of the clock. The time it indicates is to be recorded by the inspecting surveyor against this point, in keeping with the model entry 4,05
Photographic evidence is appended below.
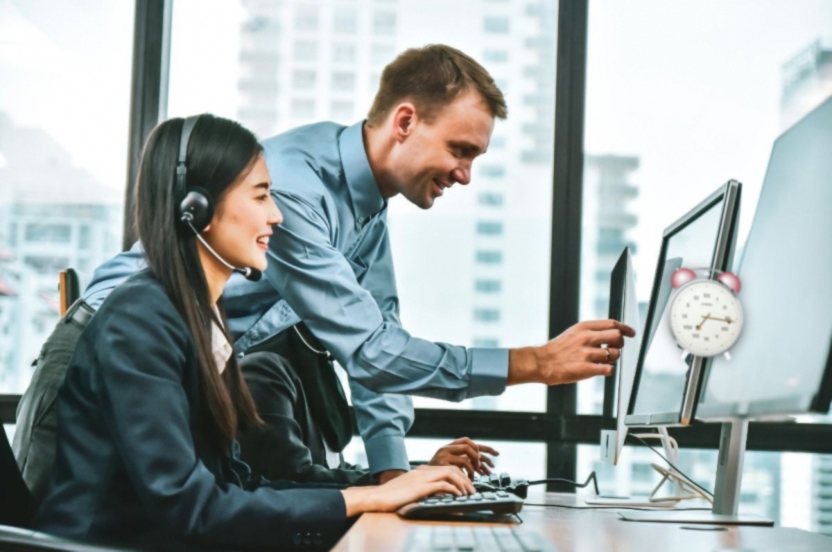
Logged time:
7,16
